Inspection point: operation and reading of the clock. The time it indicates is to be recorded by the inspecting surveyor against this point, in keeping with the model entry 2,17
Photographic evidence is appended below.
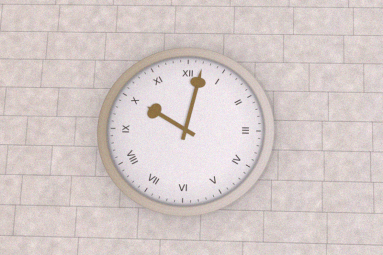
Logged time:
10,02
